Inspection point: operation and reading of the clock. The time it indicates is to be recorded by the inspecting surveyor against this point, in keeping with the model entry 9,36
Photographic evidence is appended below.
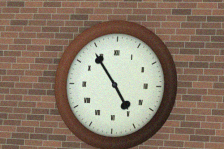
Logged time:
4,54
